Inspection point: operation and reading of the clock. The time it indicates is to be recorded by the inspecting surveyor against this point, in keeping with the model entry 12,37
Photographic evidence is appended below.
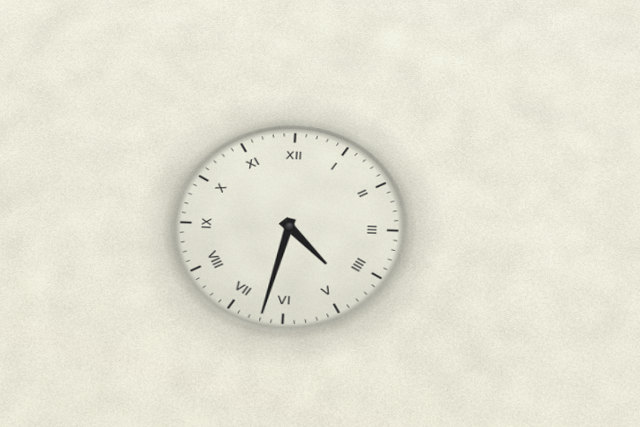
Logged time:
4,32
